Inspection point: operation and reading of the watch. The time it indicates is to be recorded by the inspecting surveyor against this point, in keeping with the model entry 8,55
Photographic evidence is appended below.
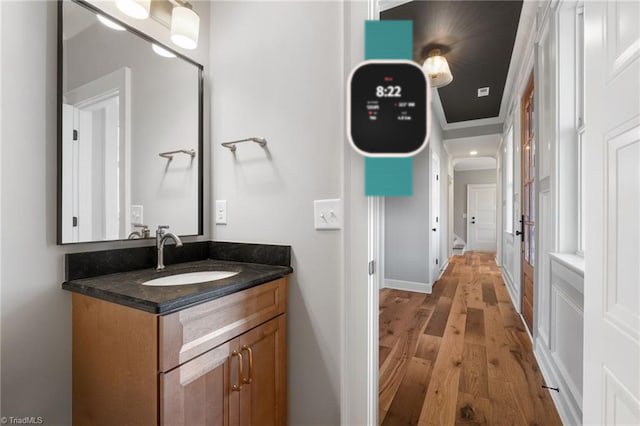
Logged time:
8,22
